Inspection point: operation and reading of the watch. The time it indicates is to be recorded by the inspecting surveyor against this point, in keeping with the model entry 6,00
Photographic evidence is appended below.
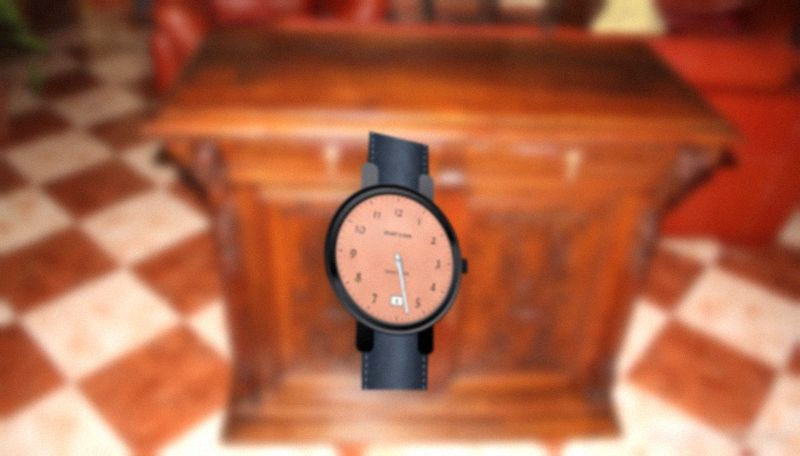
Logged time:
5,28
